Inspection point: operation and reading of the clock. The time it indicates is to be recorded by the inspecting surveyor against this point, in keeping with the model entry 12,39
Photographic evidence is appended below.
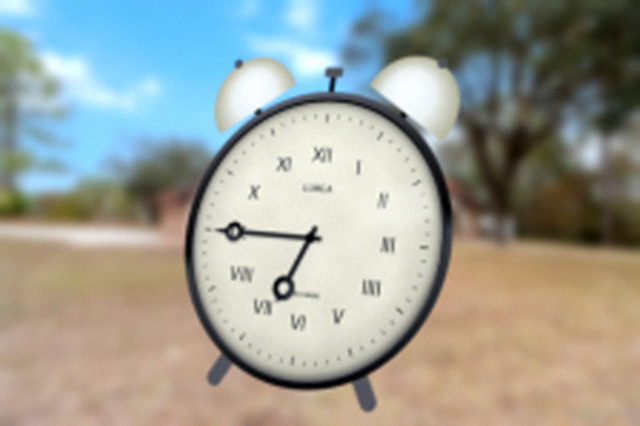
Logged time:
6,45
